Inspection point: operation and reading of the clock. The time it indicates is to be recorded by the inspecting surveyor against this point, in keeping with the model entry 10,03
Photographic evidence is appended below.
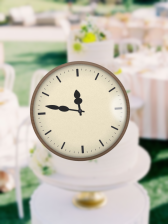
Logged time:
11,47
